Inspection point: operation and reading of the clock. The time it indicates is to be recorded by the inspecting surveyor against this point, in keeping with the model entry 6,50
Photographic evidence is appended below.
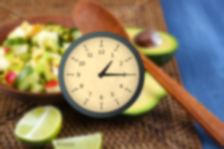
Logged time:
1,15
